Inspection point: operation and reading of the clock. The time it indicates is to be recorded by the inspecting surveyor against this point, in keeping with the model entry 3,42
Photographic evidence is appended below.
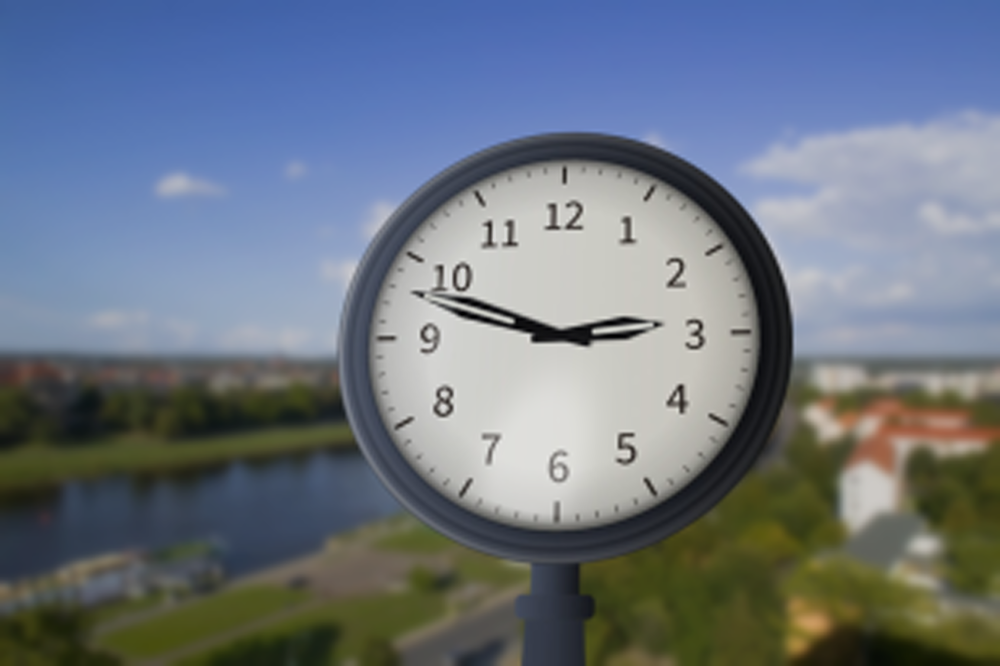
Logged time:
2,48
